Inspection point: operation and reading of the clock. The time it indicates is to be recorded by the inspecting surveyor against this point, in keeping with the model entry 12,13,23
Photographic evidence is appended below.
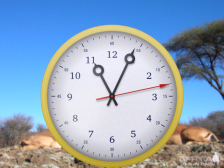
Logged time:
11,04,13
